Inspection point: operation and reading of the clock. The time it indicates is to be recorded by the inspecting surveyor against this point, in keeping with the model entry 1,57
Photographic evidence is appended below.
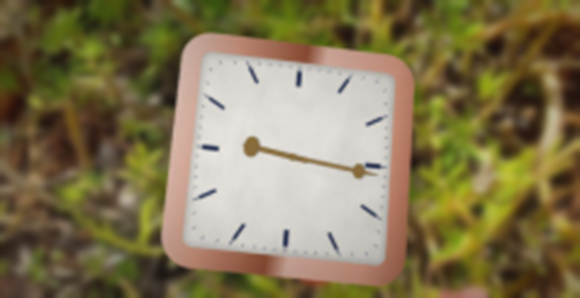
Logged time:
9,16
